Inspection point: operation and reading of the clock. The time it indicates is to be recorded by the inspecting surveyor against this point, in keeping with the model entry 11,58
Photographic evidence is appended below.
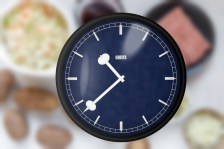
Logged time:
10,38
